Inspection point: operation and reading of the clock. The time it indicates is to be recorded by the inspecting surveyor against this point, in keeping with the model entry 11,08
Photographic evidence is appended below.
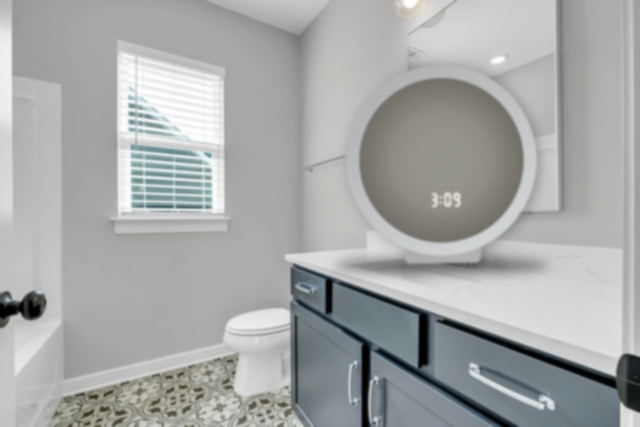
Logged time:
3,09
